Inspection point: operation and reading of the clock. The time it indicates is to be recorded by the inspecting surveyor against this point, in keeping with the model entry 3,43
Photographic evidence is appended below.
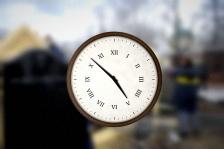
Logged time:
4,52
